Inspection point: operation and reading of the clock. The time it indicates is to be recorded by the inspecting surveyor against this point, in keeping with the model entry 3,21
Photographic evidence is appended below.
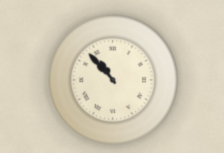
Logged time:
10,53
